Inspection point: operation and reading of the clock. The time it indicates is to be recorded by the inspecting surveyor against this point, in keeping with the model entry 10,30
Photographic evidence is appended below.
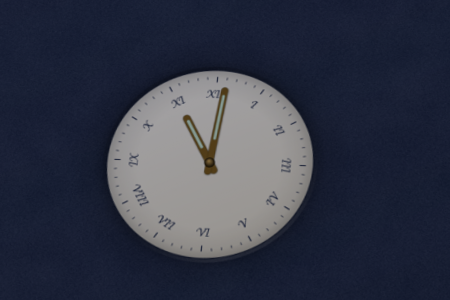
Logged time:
11,01
